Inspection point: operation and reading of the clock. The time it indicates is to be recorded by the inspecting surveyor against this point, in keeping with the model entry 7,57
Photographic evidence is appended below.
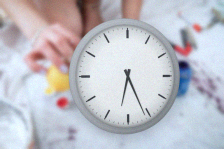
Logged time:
6,26
